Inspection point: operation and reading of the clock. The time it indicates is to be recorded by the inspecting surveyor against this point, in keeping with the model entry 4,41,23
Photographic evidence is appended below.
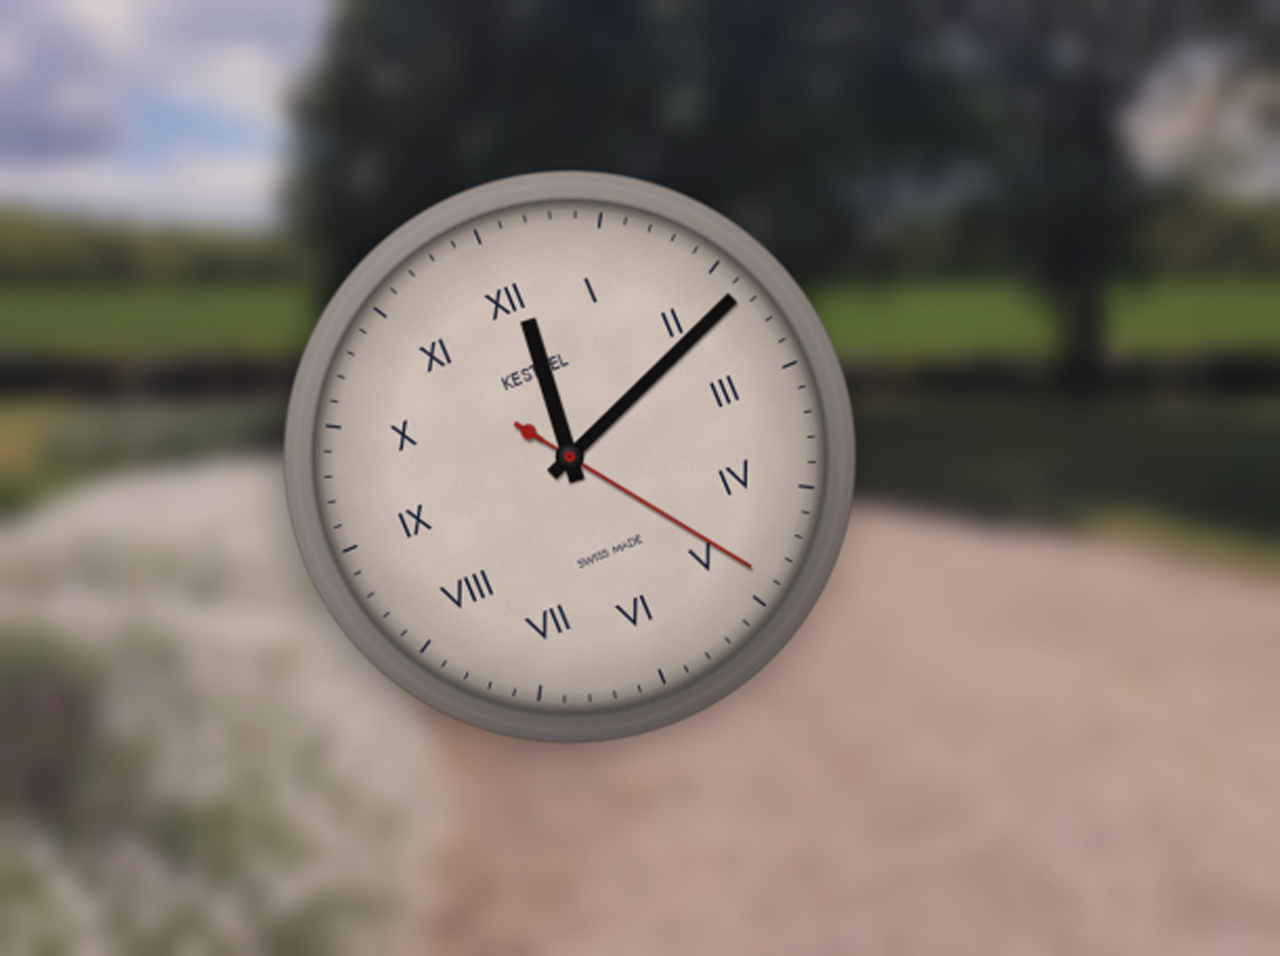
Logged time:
12,11,24
